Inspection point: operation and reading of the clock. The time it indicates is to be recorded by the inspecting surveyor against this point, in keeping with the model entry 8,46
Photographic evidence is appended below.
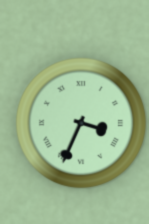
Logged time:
3,34
